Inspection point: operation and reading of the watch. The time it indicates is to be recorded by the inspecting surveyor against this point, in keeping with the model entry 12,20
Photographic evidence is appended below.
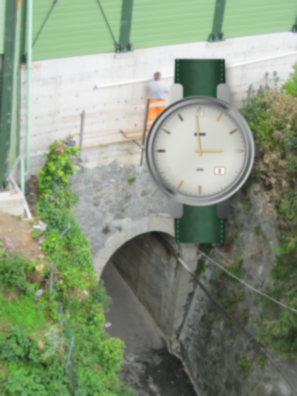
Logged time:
2,59
